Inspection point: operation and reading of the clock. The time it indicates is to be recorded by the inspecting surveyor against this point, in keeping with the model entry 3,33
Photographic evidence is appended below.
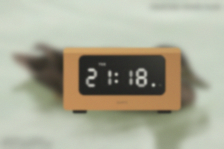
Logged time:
21,18
